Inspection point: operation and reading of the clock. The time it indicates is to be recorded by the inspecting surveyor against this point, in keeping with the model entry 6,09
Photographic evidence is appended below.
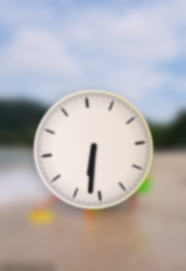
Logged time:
6,32
